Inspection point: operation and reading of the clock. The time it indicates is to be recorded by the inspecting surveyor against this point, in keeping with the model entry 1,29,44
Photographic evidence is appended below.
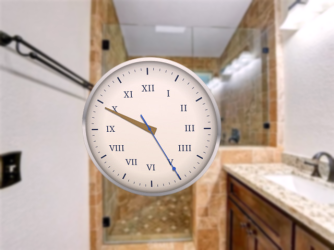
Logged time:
9,49,25
